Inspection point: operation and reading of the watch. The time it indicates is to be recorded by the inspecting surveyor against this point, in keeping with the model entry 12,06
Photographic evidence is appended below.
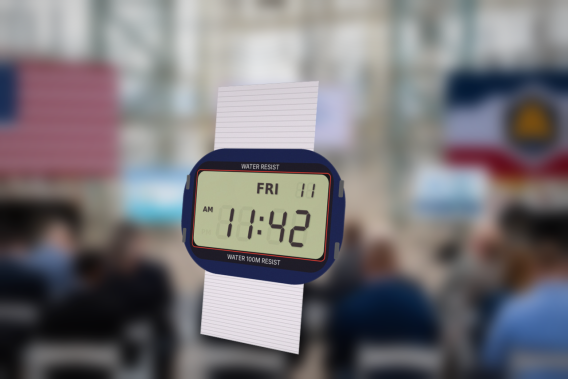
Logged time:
11,42
